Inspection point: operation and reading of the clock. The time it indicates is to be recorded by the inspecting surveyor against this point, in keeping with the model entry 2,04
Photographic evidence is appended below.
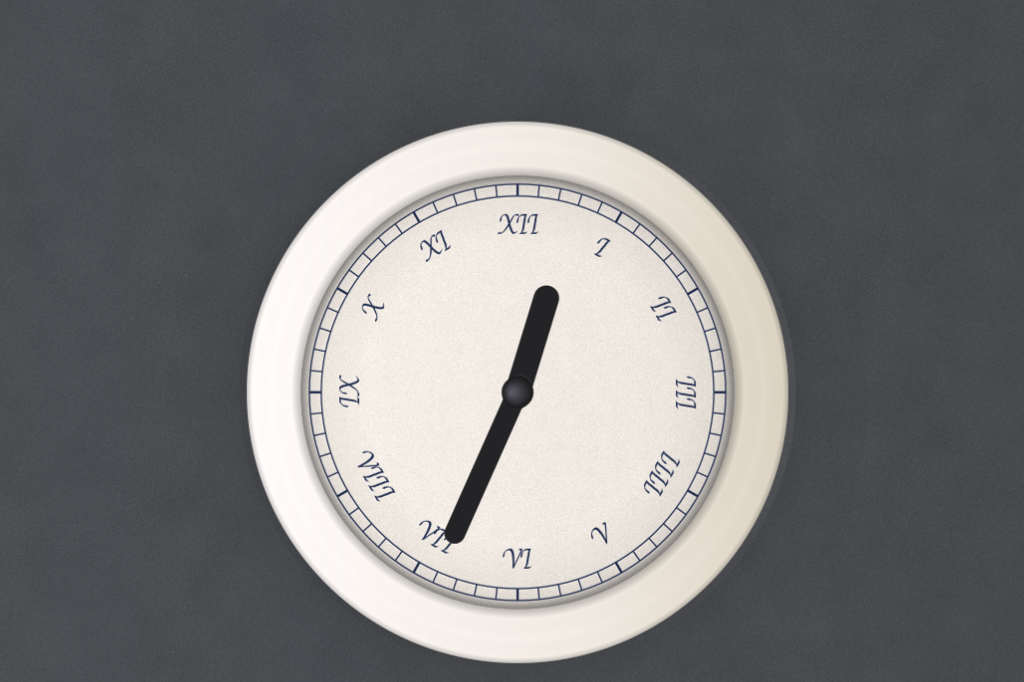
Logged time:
12,34
